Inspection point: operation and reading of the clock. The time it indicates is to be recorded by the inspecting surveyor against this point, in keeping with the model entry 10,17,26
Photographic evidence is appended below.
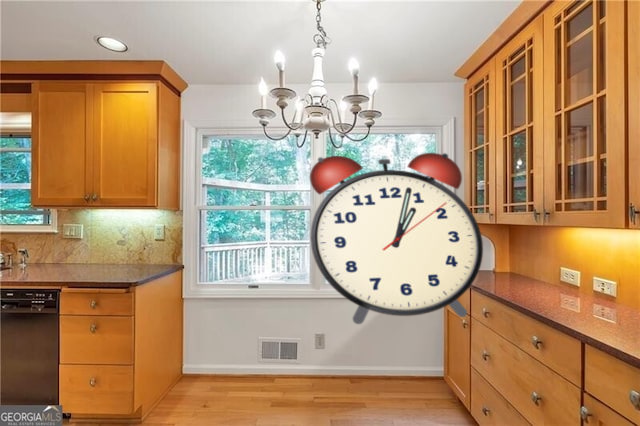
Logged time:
1,03,09
